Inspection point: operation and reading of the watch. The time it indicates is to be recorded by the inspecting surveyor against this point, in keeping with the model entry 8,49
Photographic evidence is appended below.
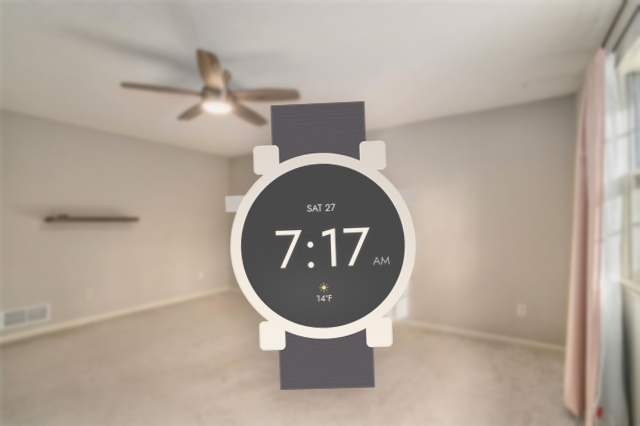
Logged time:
7,17
